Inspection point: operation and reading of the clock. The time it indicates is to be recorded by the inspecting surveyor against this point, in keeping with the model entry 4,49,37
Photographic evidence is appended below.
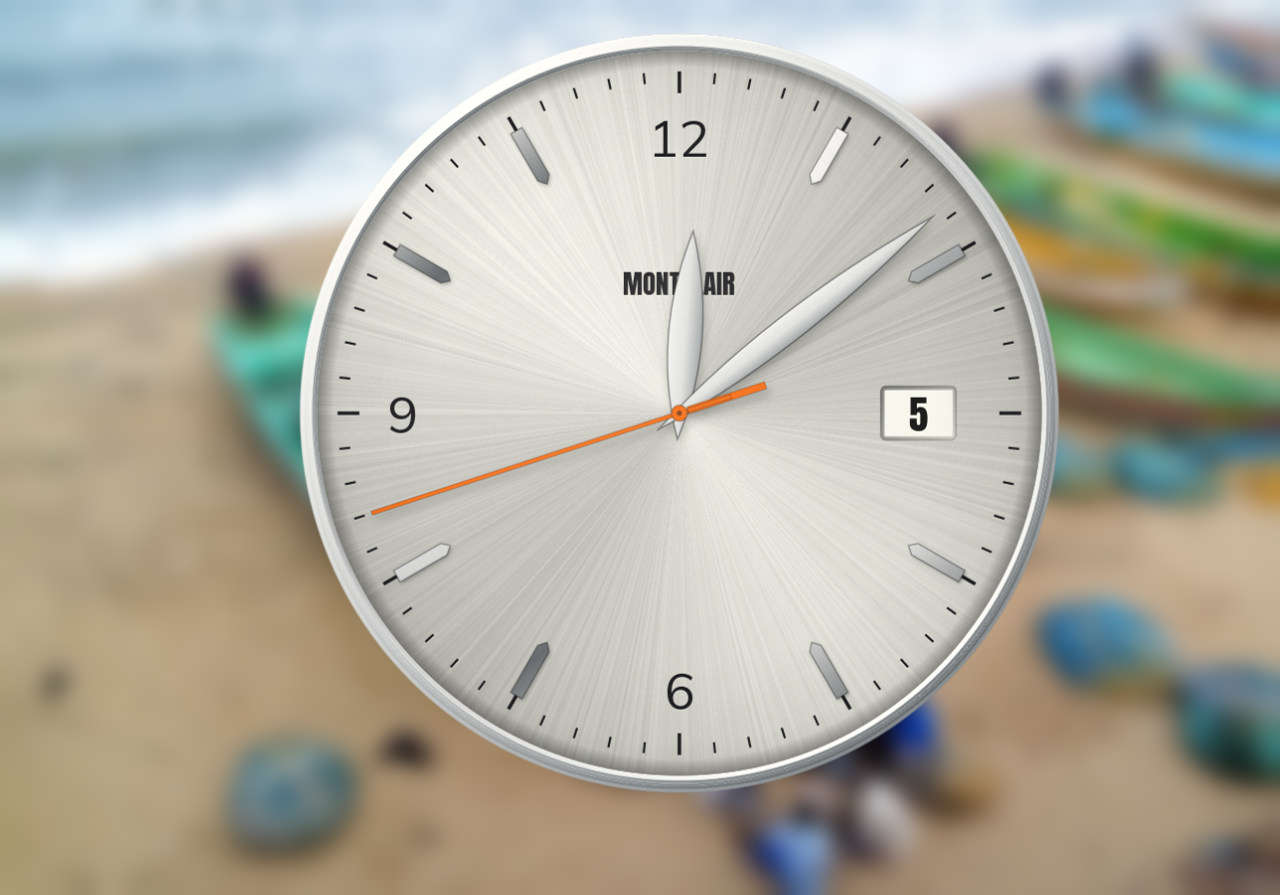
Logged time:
12,08,42
